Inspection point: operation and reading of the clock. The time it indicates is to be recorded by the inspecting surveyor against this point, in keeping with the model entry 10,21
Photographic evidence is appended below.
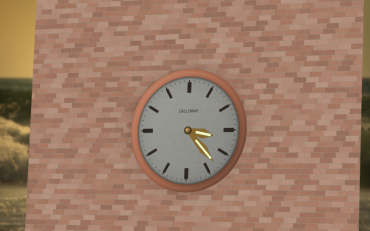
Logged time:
3,23
